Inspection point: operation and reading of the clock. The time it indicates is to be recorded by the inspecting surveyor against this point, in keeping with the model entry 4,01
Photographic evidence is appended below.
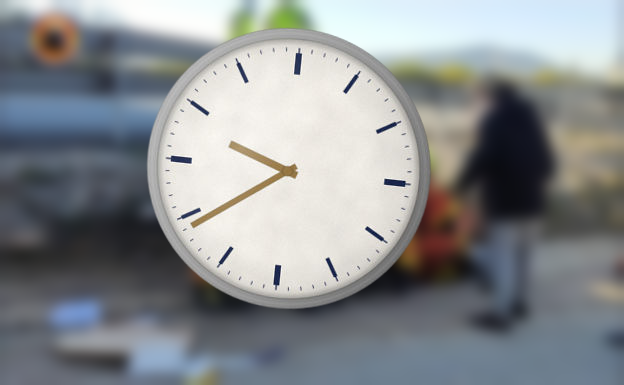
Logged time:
9,39
